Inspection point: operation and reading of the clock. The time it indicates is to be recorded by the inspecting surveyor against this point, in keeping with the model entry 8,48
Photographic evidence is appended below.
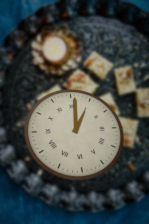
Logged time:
1,01
